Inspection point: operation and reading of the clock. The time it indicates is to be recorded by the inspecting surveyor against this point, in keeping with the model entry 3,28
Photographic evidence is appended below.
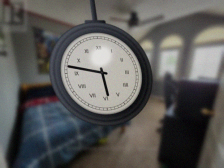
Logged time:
5,47
